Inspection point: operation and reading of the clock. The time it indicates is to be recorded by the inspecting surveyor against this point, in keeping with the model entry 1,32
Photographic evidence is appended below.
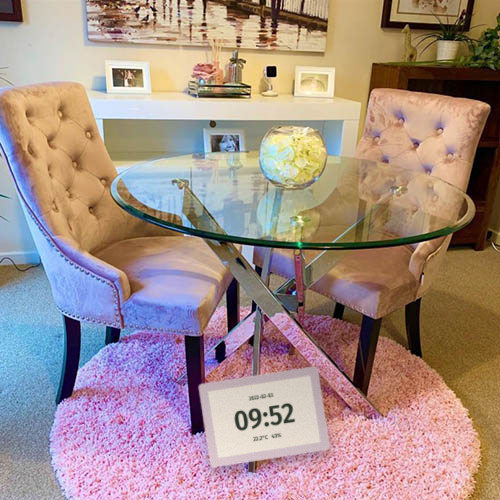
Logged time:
9,52
